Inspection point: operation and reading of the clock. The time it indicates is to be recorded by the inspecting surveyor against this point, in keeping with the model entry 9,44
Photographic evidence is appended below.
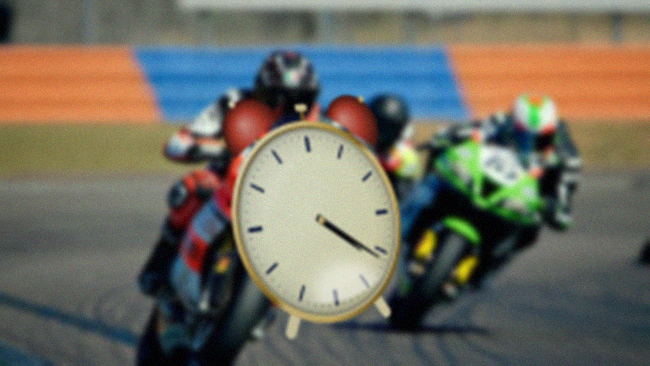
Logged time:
4,21
